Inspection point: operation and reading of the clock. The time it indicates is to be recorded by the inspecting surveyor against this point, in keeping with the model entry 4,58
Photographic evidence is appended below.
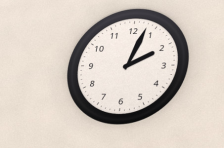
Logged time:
2,03
